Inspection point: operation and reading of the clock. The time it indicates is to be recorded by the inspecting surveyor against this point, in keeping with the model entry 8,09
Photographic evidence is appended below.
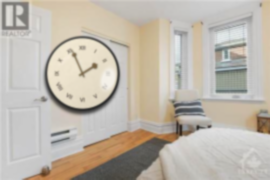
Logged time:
1,56
